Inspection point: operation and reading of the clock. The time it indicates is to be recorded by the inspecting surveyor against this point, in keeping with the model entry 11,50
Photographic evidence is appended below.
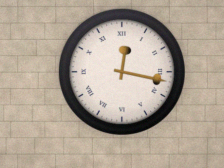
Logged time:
12,17
